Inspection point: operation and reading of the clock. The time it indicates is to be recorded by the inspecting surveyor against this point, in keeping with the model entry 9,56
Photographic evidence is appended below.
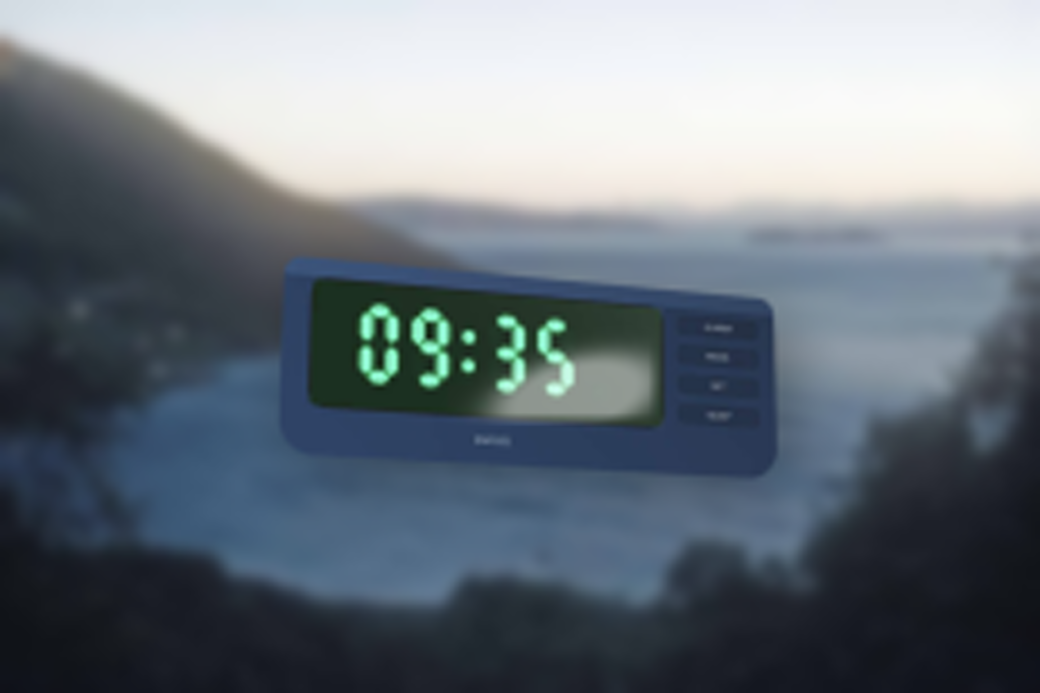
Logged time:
9,35
